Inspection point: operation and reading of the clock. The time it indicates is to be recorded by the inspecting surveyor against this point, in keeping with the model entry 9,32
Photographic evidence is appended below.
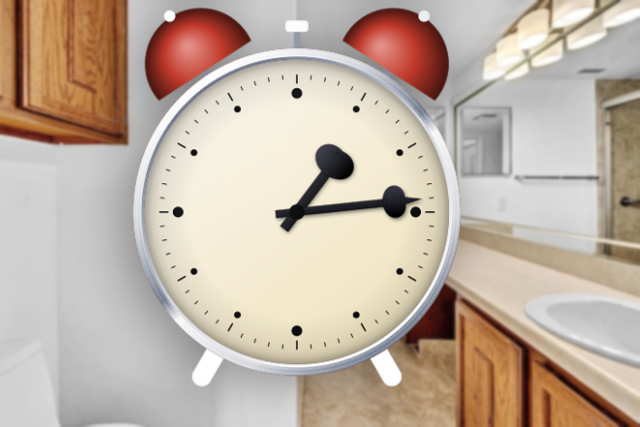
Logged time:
1,14
